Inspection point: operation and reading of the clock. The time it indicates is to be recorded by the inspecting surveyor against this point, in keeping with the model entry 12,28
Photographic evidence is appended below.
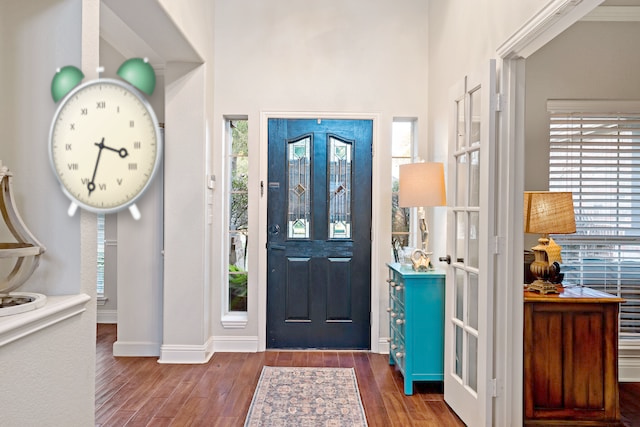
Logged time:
3,33
